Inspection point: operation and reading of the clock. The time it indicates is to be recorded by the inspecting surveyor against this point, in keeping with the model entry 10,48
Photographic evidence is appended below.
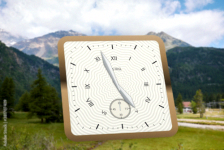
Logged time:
4,57
